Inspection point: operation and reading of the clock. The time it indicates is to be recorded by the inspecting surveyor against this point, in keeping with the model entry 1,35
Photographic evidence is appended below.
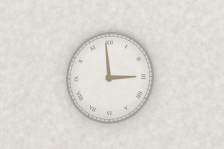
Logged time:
2,59
